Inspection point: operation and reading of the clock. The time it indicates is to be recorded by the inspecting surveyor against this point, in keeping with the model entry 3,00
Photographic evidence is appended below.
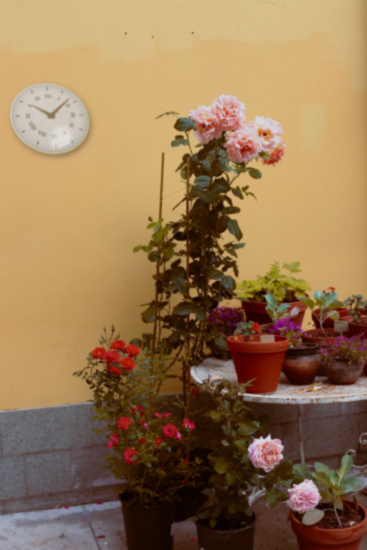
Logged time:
10,08
